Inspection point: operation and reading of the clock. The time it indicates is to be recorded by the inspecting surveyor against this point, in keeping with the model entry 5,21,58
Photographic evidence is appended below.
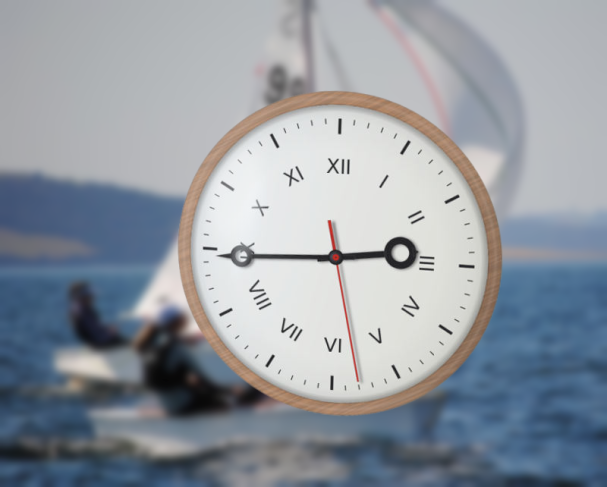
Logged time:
2,44,28
